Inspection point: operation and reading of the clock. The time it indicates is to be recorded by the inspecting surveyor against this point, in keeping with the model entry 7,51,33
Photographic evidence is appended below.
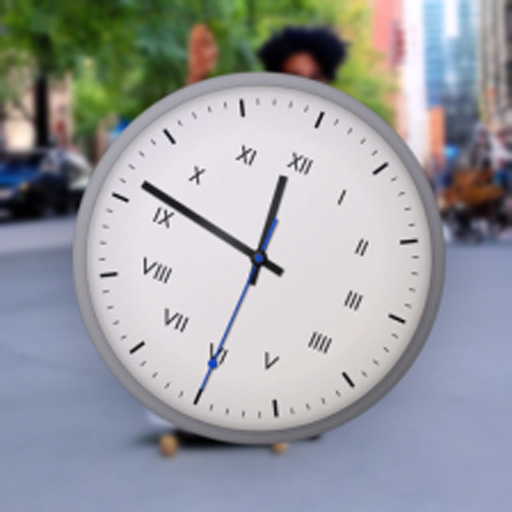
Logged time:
11,46,30
